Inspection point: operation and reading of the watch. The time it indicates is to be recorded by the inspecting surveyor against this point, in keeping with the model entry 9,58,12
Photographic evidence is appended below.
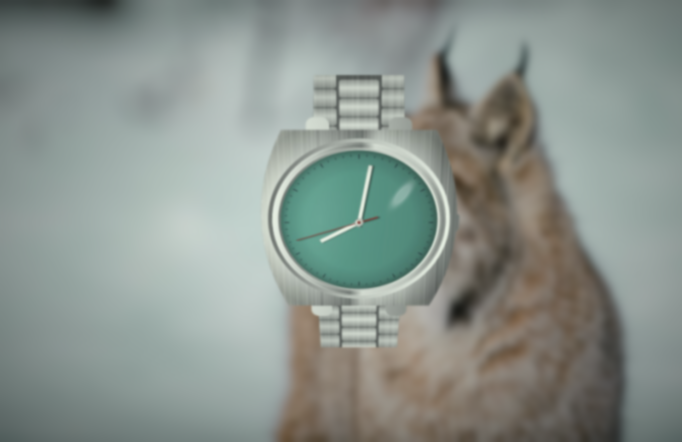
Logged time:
8,01,42
